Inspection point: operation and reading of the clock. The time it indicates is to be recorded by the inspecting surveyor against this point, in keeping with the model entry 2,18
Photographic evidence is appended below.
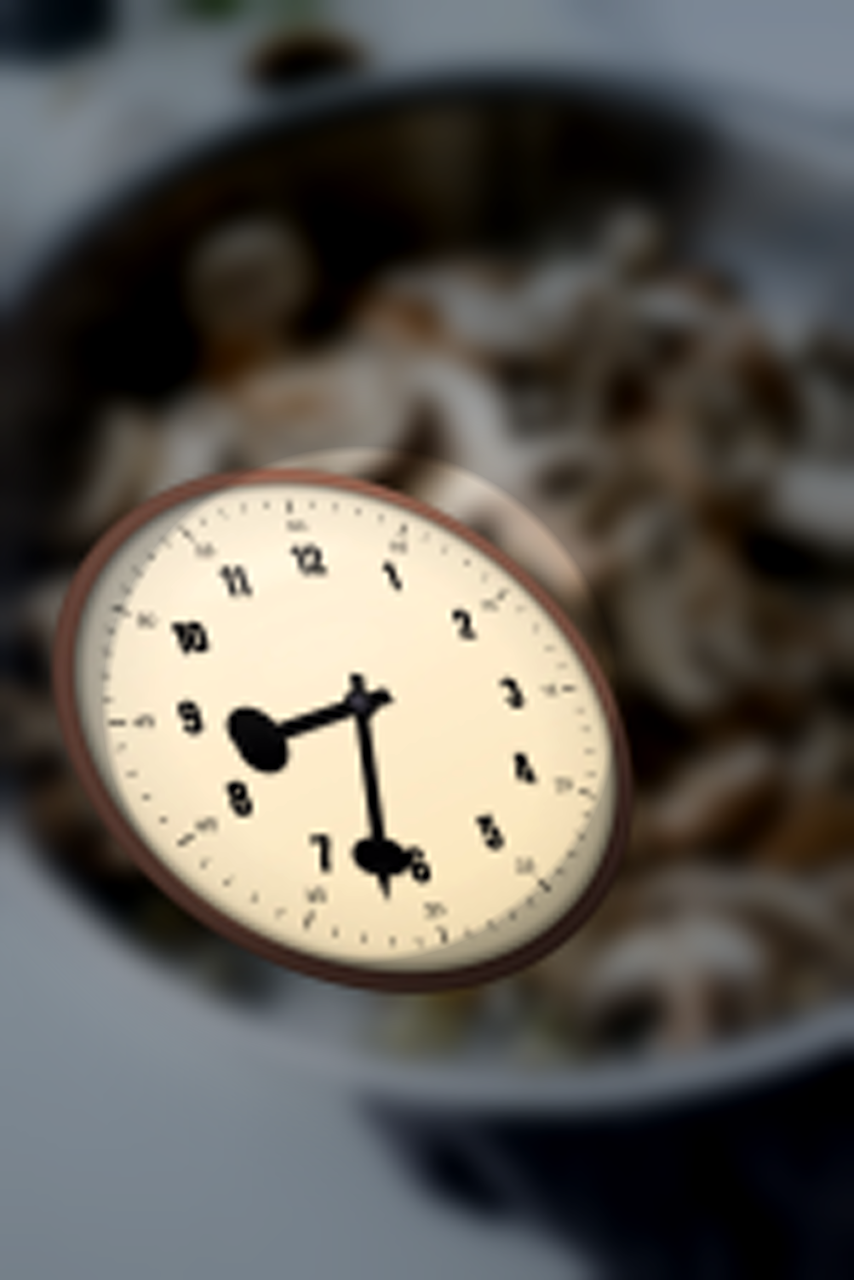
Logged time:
8,32
